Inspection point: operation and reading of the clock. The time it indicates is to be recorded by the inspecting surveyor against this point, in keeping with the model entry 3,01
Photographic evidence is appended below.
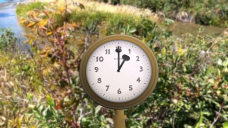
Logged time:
1,00
